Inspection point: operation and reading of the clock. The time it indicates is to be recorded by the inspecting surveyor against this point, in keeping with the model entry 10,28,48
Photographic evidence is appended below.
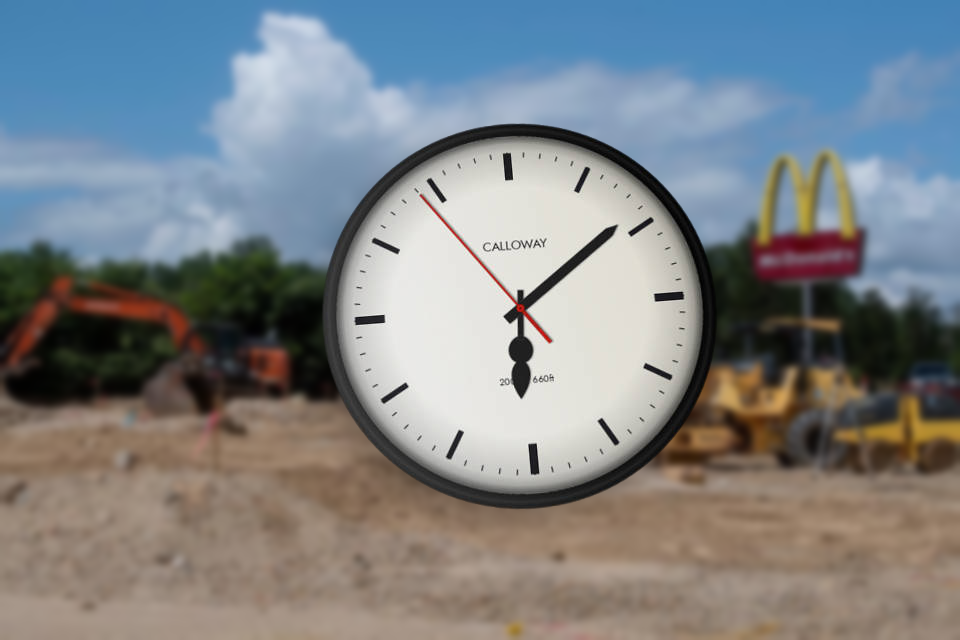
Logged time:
6,08,54
